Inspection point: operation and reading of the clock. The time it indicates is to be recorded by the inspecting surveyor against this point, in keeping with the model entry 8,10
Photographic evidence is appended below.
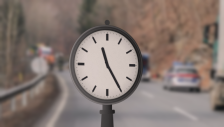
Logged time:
11,25
